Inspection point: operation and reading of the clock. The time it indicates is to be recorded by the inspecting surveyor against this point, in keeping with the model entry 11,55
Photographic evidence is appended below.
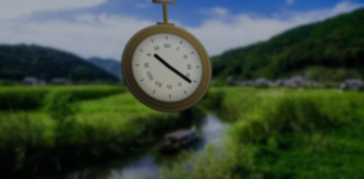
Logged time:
10,21
